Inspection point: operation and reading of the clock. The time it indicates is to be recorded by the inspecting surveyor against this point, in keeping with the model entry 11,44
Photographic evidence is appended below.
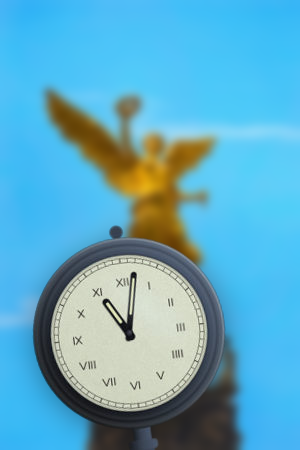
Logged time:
11,02
